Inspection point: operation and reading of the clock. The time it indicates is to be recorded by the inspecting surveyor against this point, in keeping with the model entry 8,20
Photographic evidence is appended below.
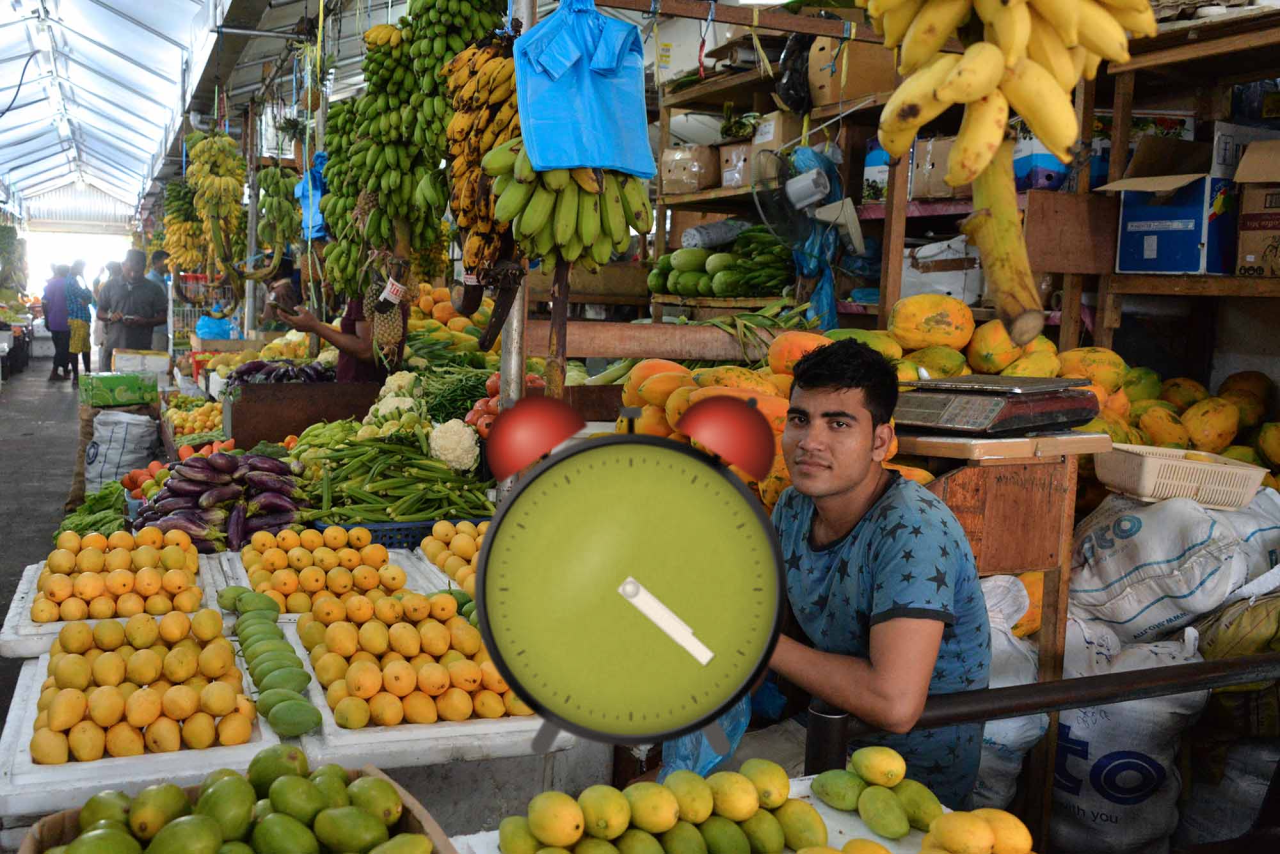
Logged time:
4,22
